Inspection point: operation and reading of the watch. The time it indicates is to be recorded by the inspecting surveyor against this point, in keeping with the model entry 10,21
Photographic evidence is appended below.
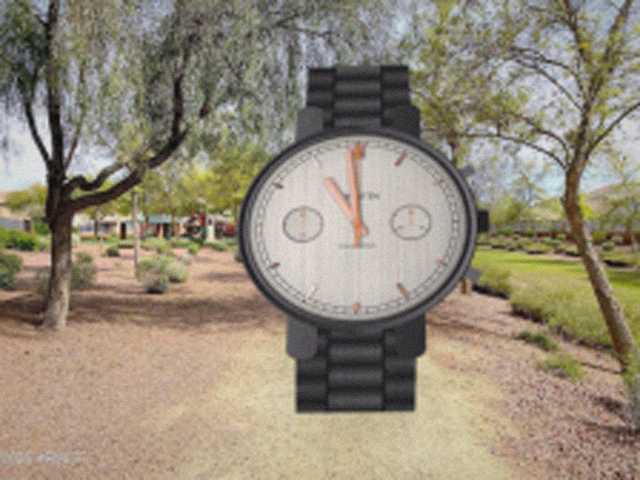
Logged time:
10,59
